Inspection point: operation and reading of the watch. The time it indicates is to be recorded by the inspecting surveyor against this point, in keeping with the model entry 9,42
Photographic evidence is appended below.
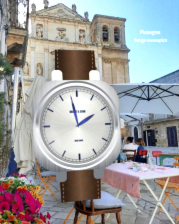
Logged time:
1,58
